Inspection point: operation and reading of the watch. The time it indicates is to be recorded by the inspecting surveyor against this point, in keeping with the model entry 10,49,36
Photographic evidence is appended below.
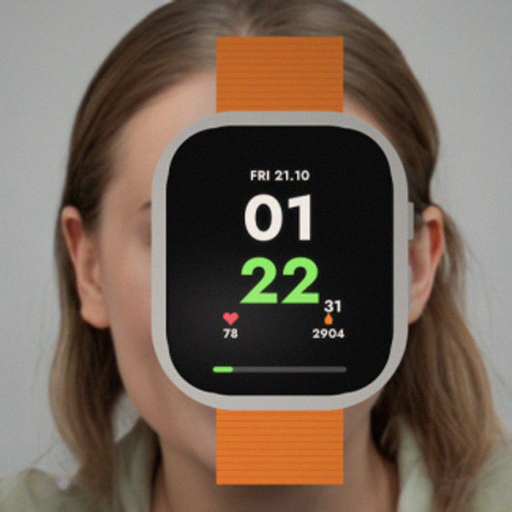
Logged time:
1,22,31
